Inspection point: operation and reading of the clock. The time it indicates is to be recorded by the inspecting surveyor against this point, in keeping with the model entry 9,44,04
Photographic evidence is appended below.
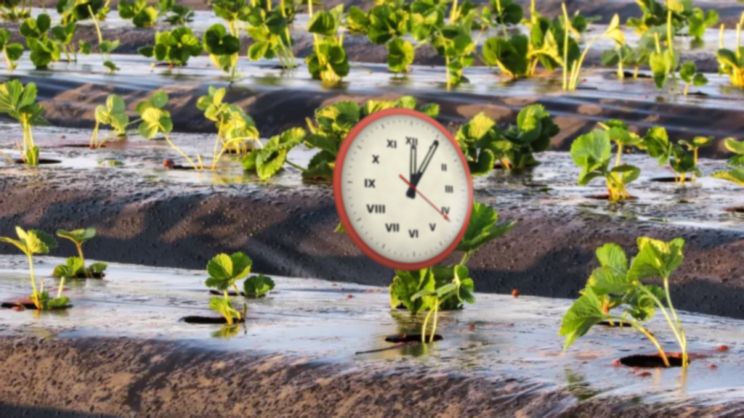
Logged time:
12,05,21
